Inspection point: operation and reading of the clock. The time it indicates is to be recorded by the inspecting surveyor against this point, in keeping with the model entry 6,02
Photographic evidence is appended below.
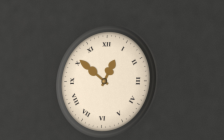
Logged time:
12,51
